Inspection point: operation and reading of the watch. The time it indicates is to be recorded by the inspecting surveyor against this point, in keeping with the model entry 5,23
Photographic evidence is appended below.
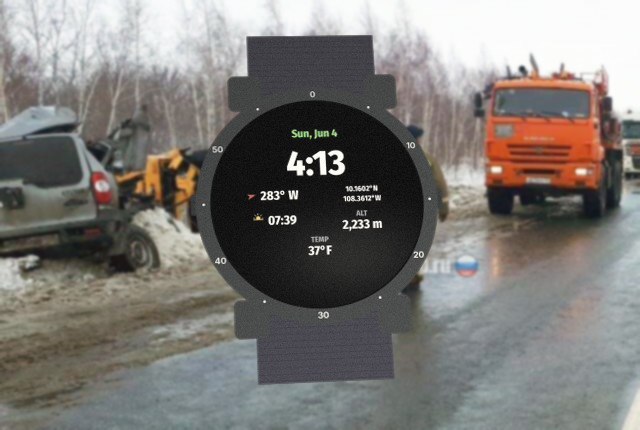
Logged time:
4,13
